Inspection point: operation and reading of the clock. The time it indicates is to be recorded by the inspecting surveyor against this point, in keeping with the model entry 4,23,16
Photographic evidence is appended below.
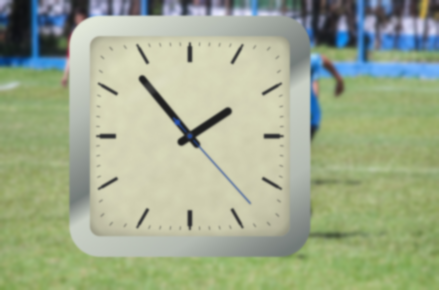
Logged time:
1,53,23
